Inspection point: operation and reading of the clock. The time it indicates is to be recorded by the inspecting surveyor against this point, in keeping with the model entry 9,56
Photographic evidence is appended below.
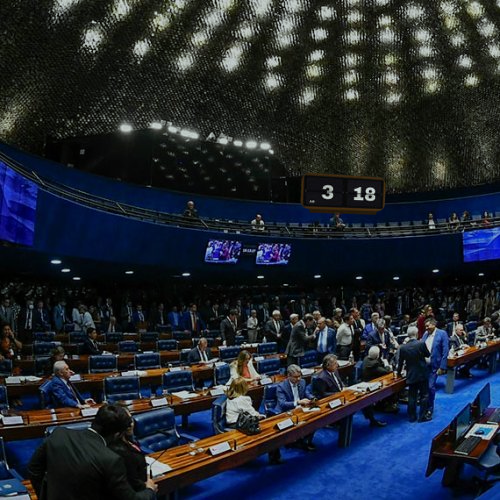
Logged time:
3,18
